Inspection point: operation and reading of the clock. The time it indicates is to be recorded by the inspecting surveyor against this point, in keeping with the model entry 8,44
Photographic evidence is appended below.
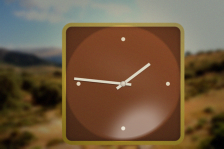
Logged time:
1,46
